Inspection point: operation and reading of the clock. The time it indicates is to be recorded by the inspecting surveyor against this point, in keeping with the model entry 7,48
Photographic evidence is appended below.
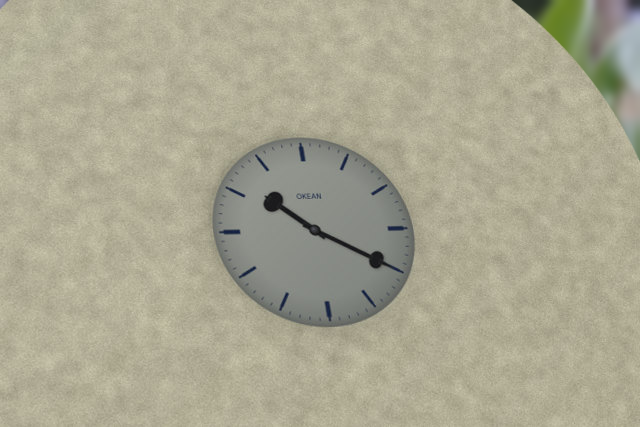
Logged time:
10,20
